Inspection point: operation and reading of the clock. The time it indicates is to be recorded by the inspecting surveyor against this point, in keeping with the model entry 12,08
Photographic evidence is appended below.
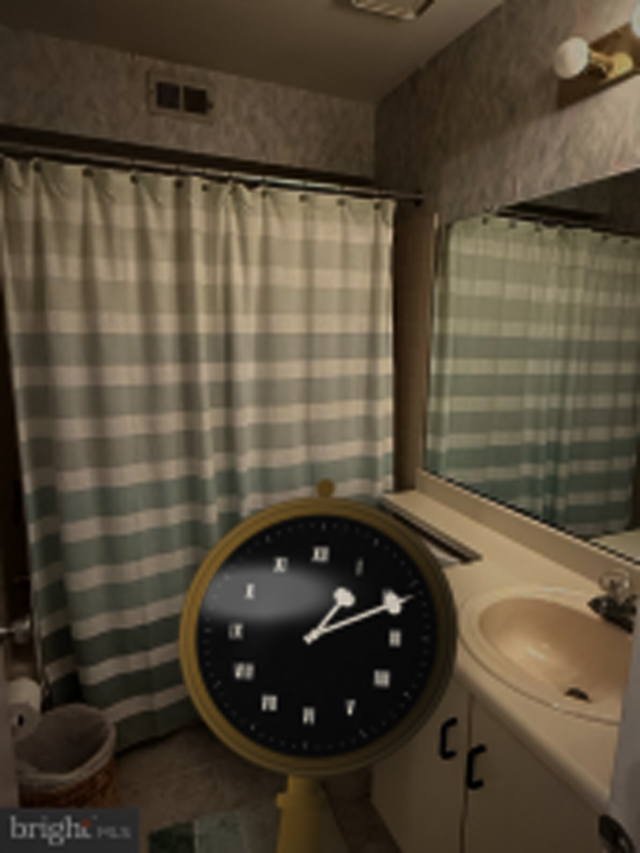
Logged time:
1,11
